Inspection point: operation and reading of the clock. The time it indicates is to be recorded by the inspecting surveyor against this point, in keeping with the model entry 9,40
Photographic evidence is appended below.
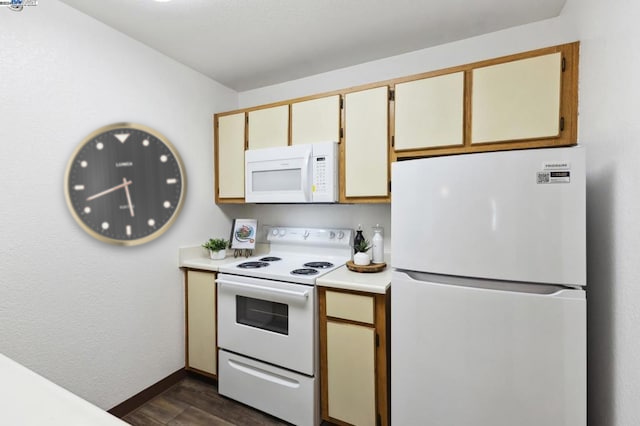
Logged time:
5,42
